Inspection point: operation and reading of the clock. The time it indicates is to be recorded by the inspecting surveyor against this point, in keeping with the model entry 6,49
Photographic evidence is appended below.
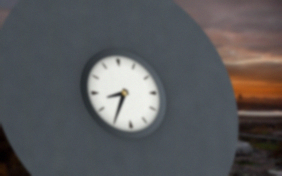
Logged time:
8,35
